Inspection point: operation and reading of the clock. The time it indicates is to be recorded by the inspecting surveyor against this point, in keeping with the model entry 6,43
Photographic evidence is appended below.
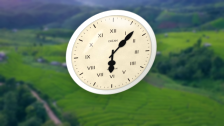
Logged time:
6,07
